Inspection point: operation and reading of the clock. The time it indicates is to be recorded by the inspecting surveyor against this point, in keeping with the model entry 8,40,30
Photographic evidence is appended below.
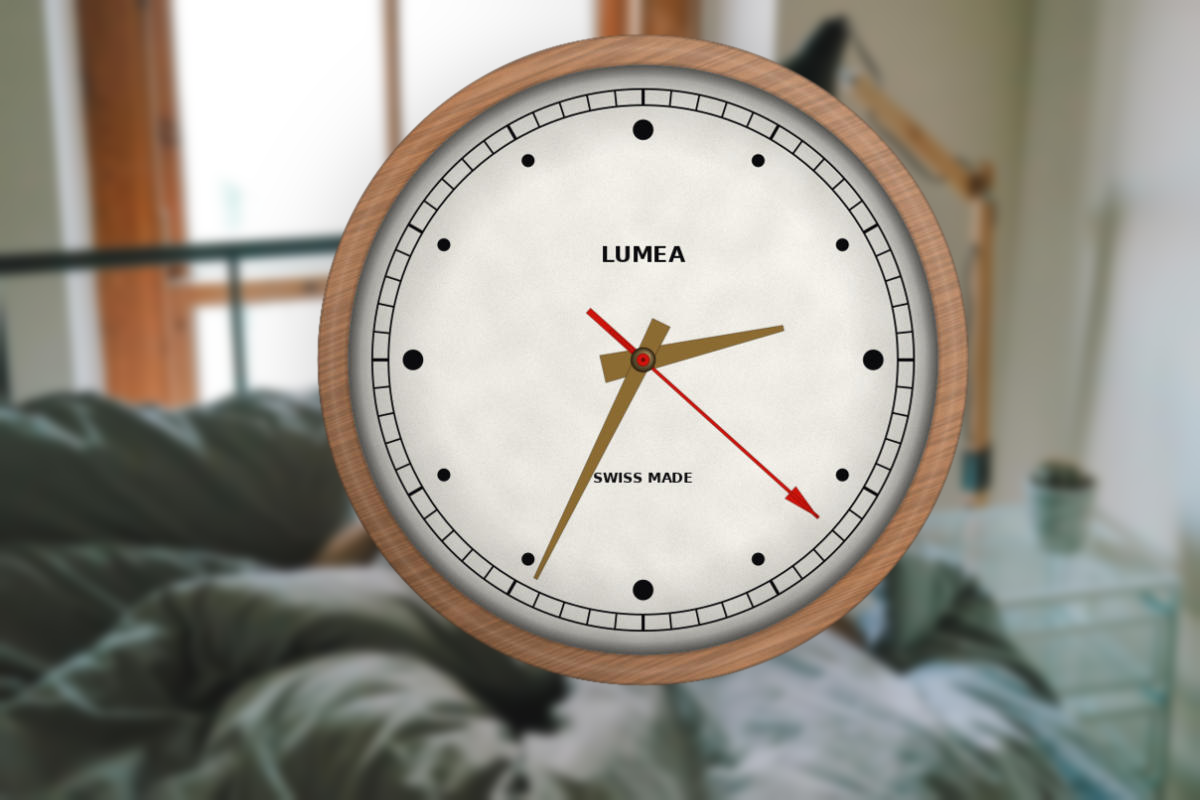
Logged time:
2,34,22
